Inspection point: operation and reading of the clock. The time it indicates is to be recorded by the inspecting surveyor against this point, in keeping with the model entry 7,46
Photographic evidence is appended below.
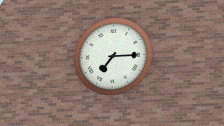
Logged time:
7,15
